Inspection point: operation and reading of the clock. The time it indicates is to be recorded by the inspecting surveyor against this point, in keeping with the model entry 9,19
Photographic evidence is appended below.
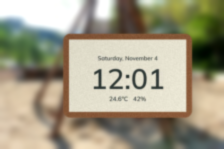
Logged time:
12,01
